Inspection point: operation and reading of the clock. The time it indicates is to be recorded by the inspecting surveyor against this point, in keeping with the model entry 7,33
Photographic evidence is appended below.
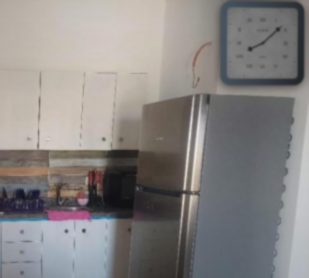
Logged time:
8,08
